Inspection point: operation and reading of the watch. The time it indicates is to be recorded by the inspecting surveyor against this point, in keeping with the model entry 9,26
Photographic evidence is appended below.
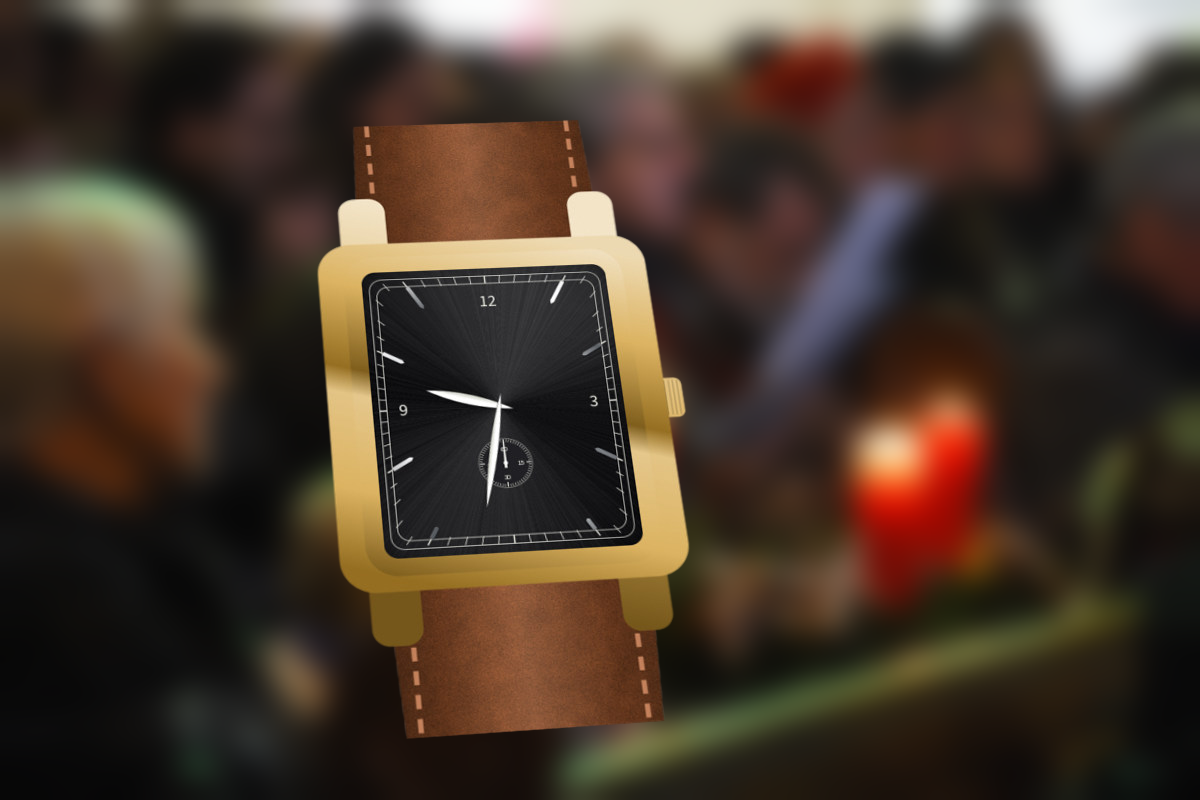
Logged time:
9,32
